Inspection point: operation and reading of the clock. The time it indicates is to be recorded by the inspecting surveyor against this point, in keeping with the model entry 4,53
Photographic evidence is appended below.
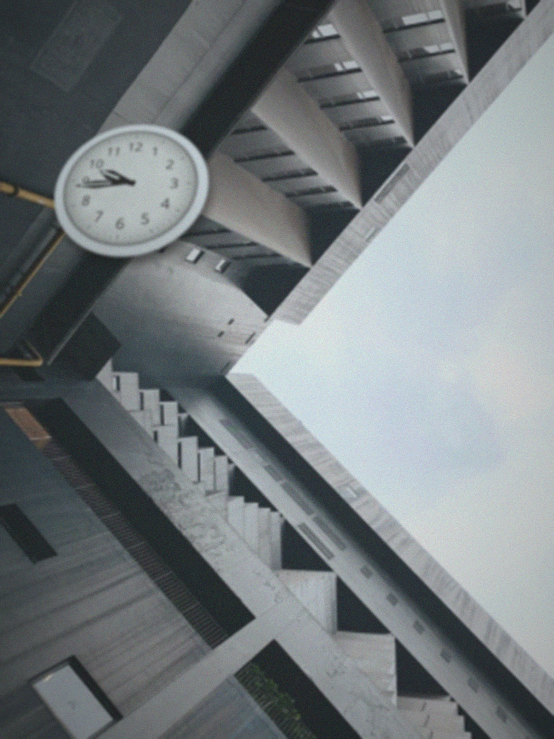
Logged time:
9,44
